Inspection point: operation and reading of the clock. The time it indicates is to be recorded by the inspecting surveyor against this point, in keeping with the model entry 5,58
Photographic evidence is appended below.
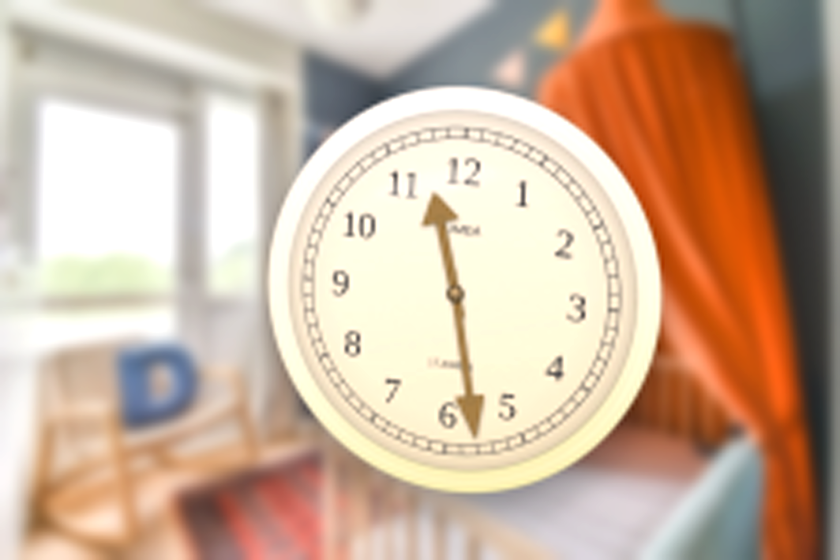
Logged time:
11,28
